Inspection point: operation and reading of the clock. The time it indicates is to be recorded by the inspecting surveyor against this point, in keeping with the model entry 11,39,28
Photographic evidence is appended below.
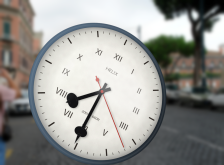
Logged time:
7,30,22
